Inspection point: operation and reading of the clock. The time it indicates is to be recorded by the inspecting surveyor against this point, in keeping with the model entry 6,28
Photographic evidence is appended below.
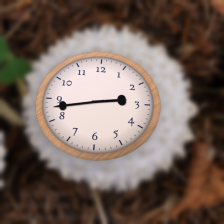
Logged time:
2,43
